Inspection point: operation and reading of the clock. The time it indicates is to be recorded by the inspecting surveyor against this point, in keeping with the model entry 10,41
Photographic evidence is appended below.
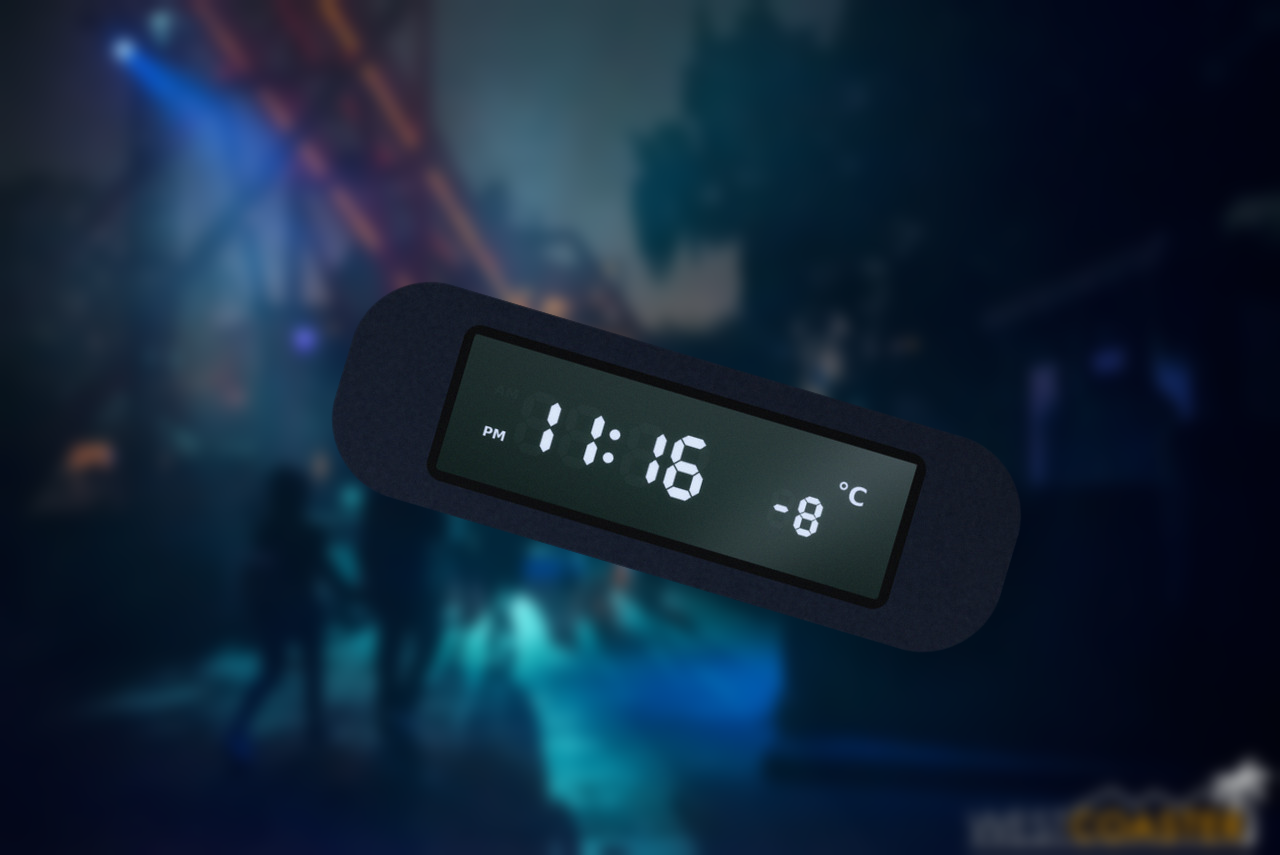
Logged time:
11,16
